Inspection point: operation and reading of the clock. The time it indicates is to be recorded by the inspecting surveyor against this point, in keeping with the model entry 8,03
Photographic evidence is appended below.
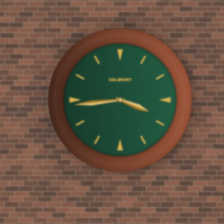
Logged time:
3,44
